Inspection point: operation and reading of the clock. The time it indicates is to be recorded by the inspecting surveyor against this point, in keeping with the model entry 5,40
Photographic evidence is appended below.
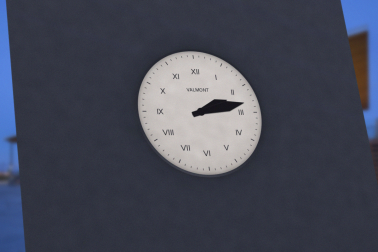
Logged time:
2,13
